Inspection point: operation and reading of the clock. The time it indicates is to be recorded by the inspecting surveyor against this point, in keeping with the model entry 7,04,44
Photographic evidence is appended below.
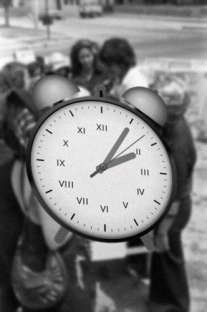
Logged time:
2,05,08
